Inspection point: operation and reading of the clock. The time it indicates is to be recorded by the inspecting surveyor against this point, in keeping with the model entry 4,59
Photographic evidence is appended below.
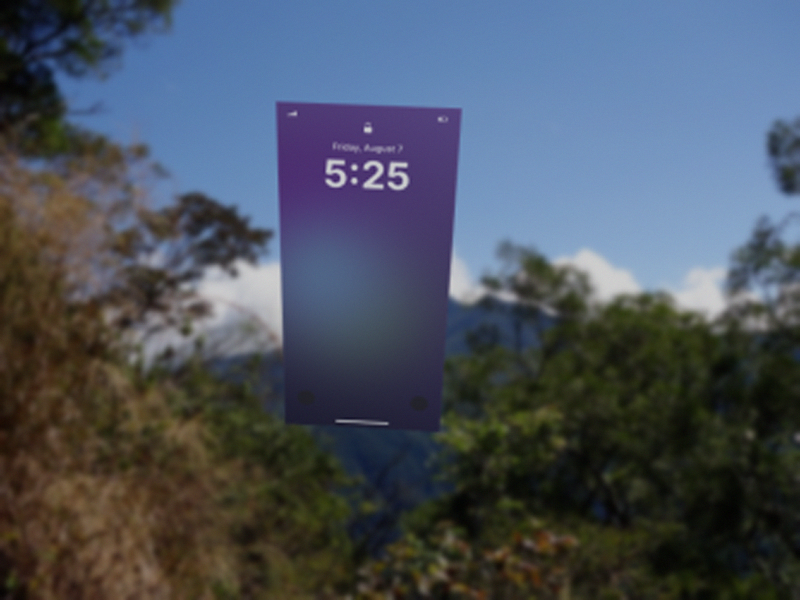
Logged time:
5,25
